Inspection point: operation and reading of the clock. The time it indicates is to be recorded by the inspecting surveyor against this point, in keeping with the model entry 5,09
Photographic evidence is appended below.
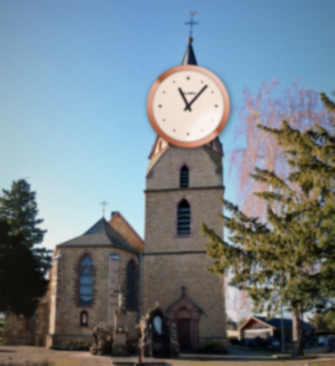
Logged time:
11,07
